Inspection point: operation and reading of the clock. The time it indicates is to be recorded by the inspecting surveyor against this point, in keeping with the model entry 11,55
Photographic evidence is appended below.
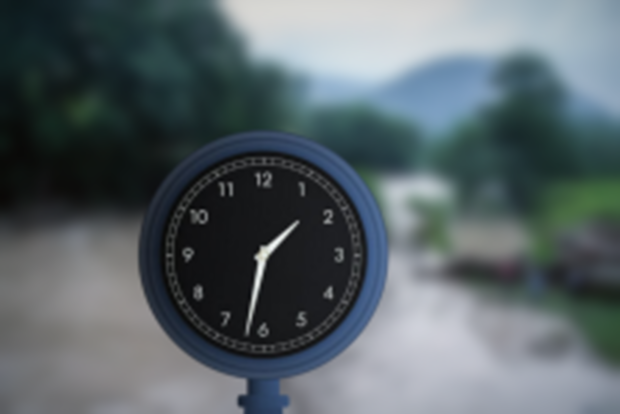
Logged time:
1,32
